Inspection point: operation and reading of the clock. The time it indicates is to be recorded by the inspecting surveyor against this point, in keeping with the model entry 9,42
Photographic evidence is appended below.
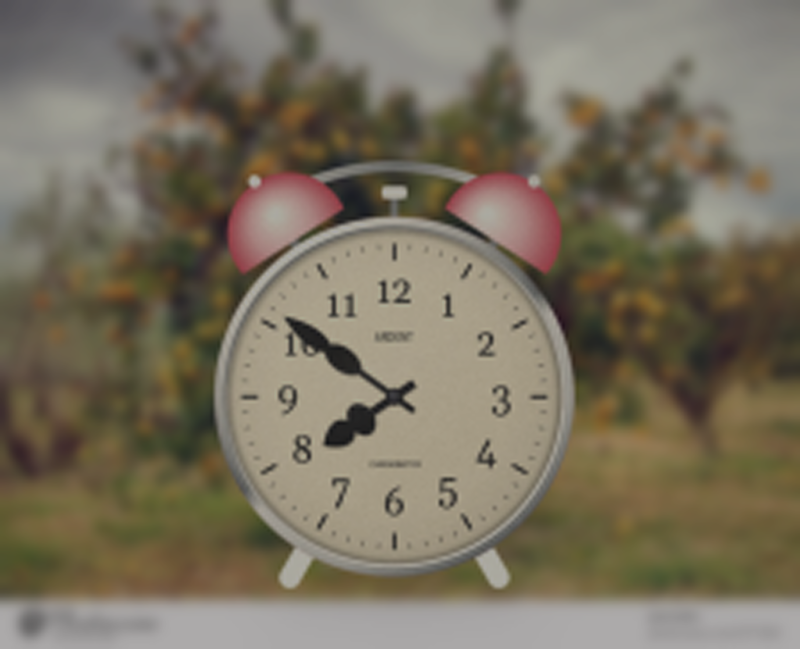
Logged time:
7,51
